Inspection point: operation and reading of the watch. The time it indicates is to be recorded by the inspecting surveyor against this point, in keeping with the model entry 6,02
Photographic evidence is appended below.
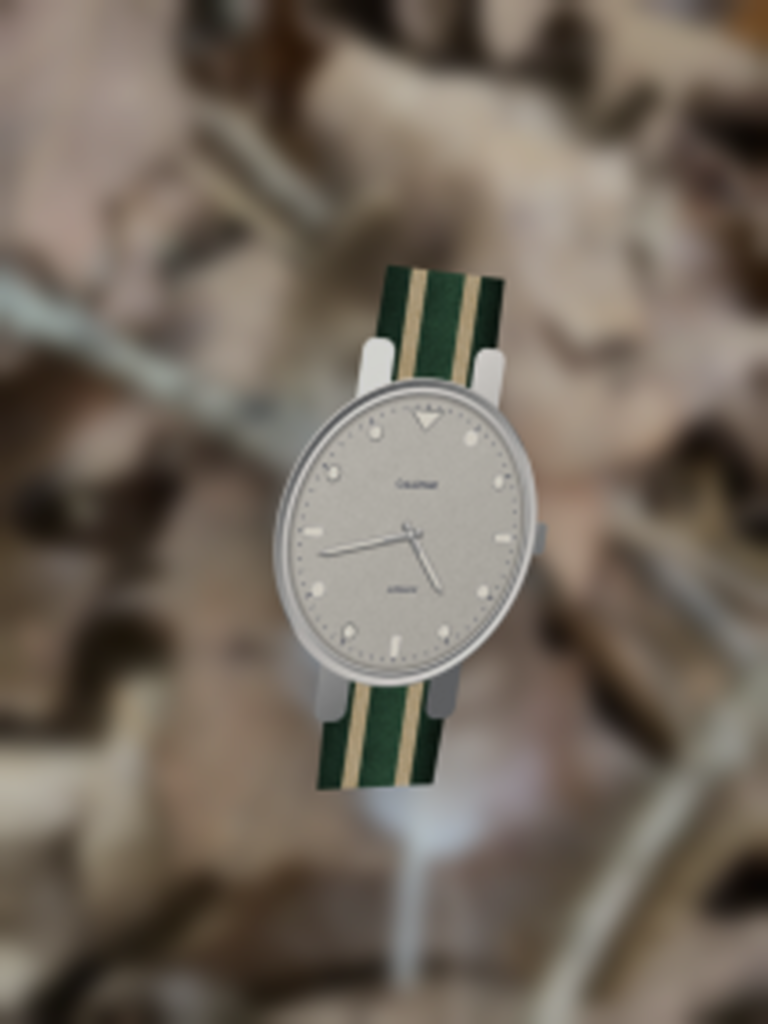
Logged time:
4,43
